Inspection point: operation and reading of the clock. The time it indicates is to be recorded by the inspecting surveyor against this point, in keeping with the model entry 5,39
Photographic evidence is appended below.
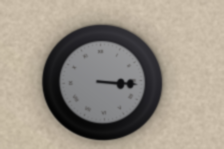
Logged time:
3,16
